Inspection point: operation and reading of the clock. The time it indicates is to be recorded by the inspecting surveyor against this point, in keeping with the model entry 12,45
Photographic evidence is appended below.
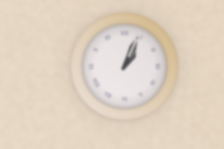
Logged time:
1,04
